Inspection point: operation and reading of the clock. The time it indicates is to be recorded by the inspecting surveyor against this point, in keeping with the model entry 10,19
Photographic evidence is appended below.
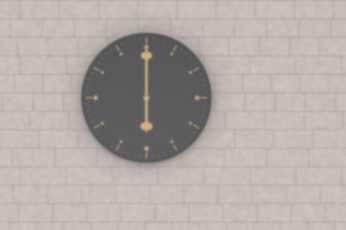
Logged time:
6,00
